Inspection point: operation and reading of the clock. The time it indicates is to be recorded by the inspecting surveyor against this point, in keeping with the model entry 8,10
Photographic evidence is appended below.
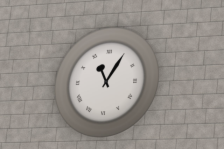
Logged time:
11,05
